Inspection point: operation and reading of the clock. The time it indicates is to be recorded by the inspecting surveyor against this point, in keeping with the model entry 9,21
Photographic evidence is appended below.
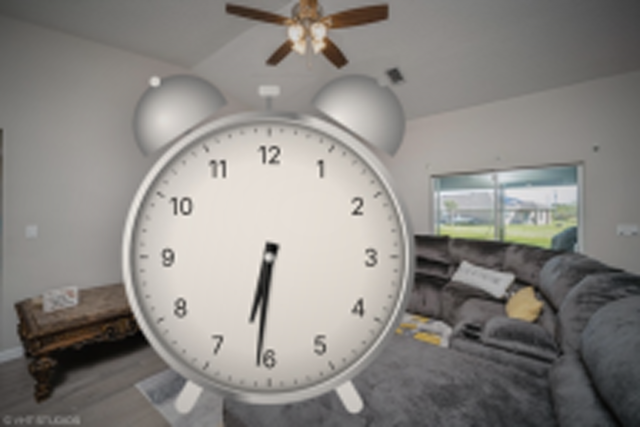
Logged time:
6,31
